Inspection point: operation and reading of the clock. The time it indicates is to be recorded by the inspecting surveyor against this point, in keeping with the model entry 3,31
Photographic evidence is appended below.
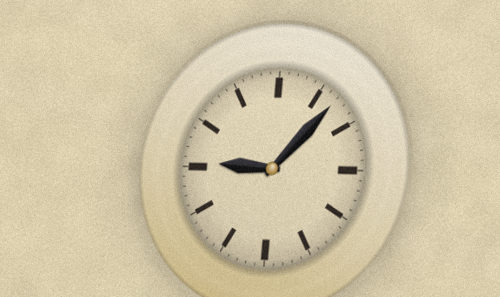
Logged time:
9,07
